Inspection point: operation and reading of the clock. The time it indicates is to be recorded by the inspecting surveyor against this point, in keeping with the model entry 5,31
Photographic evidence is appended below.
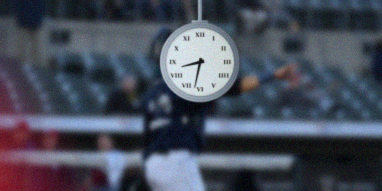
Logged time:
8,32
